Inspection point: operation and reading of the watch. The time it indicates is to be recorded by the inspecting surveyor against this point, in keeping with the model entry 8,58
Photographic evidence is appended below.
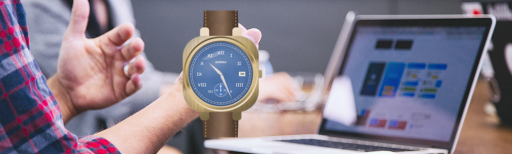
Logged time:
10,26
